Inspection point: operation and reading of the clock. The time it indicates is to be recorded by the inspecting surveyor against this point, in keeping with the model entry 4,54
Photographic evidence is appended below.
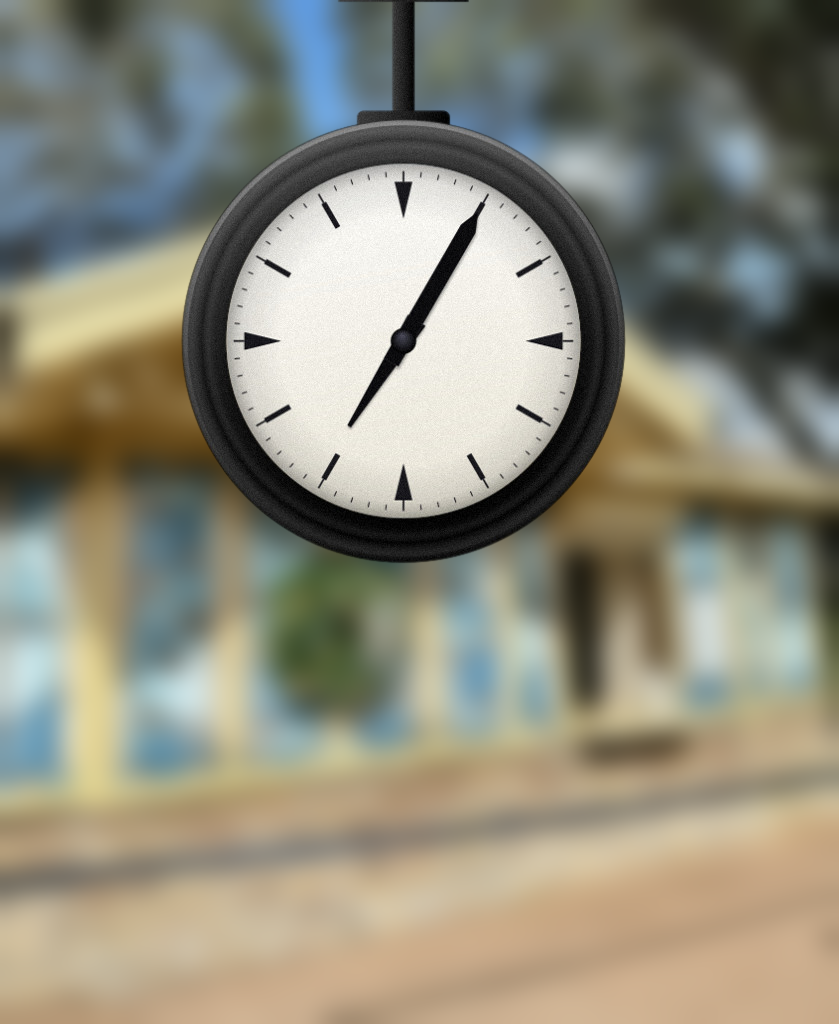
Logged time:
7,05
